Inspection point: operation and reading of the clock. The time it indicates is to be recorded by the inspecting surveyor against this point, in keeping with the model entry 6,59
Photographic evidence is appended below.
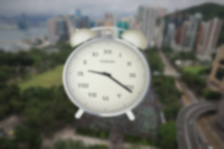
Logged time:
9,21
